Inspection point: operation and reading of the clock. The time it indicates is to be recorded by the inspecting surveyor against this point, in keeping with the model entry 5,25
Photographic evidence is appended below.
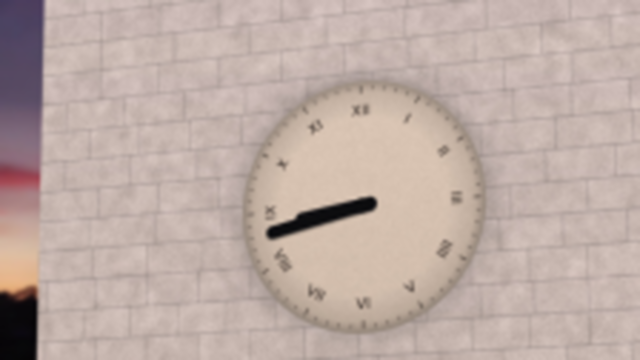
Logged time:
8,43
